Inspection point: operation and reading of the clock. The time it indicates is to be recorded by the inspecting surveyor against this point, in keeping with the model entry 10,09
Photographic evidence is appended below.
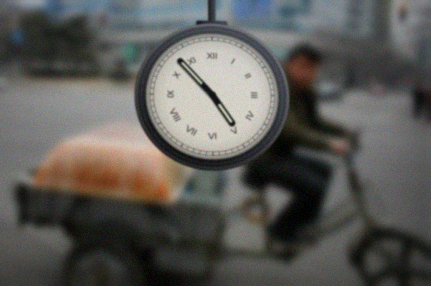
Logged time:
4,53
